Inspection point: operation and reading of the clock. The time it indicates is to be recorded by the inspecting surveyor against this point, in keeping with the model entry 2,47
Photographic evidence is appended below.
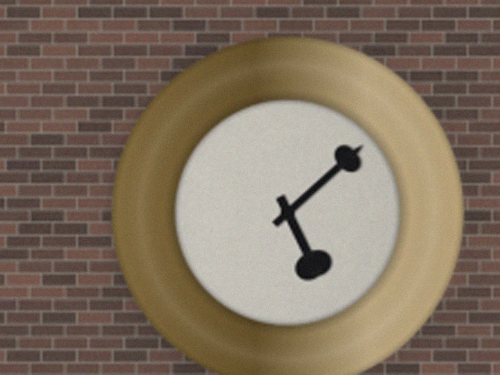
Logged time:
5,08
